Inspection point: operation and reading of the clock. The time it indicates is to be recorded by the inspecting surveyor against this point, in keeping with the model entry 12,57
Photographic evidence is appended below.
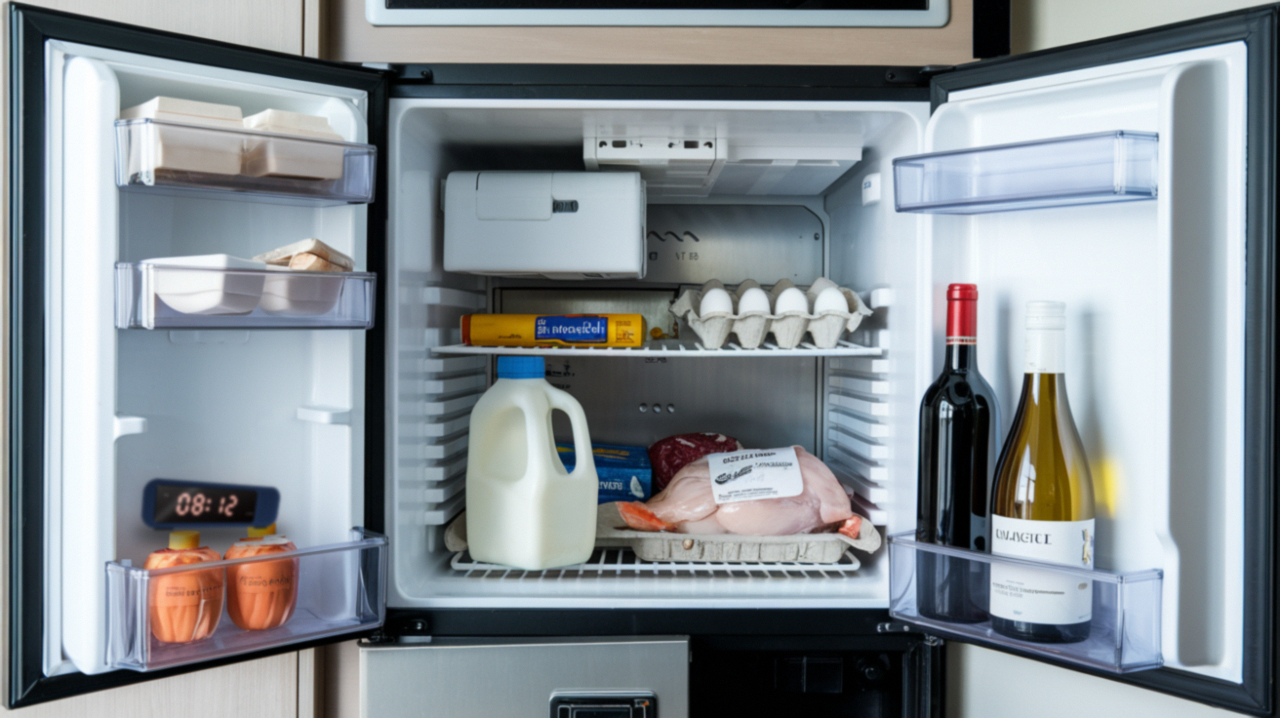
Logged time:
8,12
